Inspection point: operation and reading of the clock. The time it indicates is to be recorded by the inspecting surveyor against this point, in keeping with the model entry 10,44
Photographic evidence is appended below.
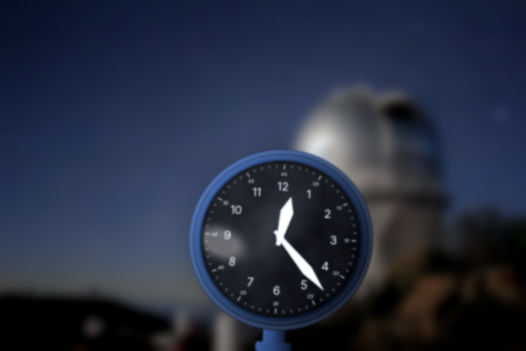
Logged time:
12,23
